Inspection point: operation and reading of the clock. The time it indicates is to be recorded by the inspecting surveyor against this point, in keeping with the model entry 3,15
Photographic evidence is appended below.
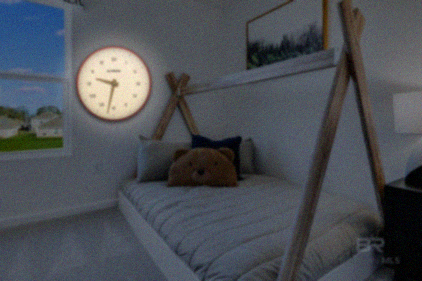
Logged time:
9,32
